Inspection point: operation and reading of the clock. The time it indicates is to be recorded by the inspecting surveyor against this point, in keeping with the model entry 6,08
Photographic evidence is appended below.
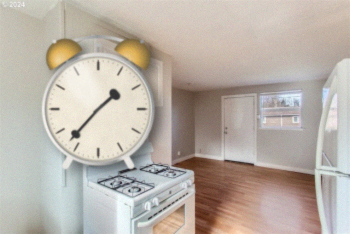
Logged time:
1,37
